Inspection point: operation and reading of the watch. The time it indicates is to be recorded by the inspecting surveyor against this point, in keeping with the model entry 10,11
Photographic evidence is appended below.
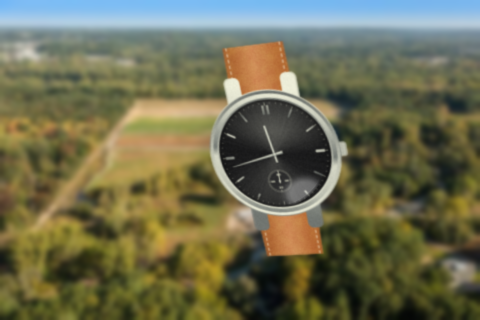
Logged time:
11,43
